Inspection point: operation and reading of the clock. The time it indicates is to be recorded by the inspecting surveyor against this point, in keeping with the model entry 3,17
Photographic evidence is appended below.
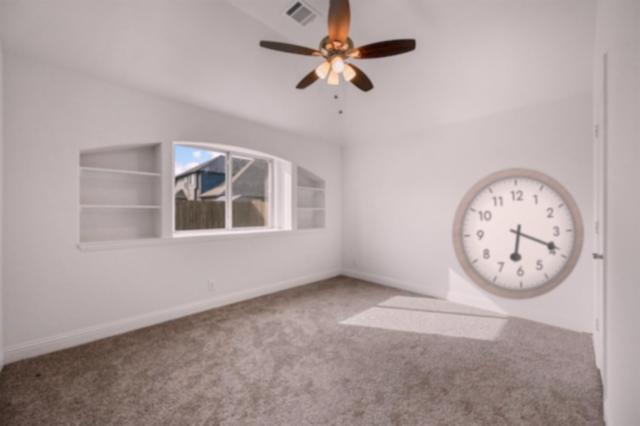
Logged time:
6,19
